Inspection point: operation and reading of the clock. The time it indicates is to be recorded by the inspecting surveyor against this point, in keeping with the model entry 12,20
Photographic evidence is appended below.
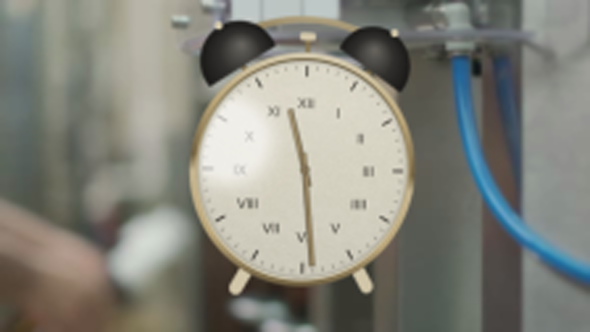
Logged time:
11,29
